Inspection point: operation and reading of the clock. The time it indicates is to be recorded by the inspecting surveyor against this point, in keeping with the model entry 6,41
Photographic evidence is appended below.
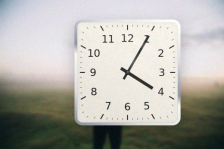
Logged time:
4,05
